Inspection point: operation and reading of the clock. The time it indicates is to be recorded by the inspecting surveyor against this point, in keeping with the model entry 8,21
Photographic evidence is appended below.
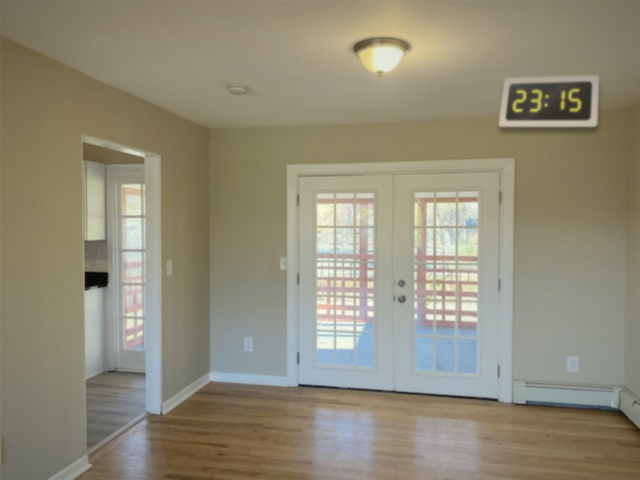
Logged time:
23,15
